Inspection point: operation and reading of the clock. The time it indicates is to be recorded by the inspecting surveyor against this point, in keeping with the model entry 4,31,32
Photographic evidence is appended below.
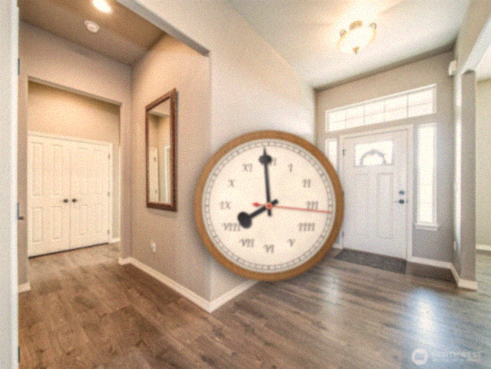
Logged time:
7,59,16
